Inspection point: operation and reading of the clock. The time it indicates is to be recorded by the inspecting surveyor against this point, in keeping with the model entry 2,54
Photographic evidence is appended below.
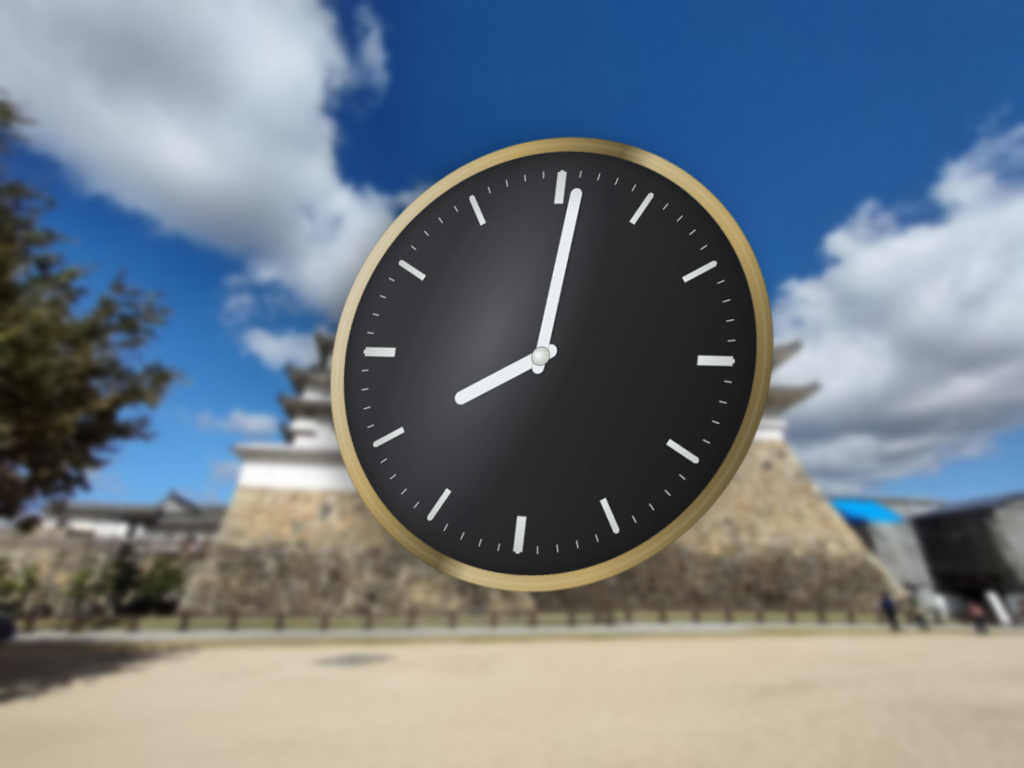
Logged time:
8,01
